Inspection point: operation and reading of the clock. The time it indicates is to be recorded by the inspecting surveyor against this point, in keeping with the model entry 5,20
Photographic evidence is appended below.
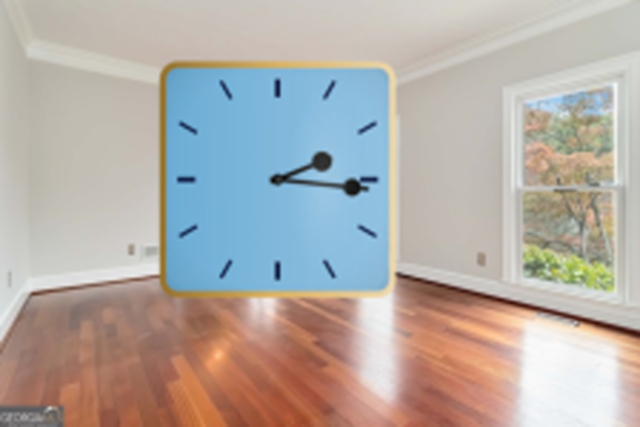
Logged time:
2,16
